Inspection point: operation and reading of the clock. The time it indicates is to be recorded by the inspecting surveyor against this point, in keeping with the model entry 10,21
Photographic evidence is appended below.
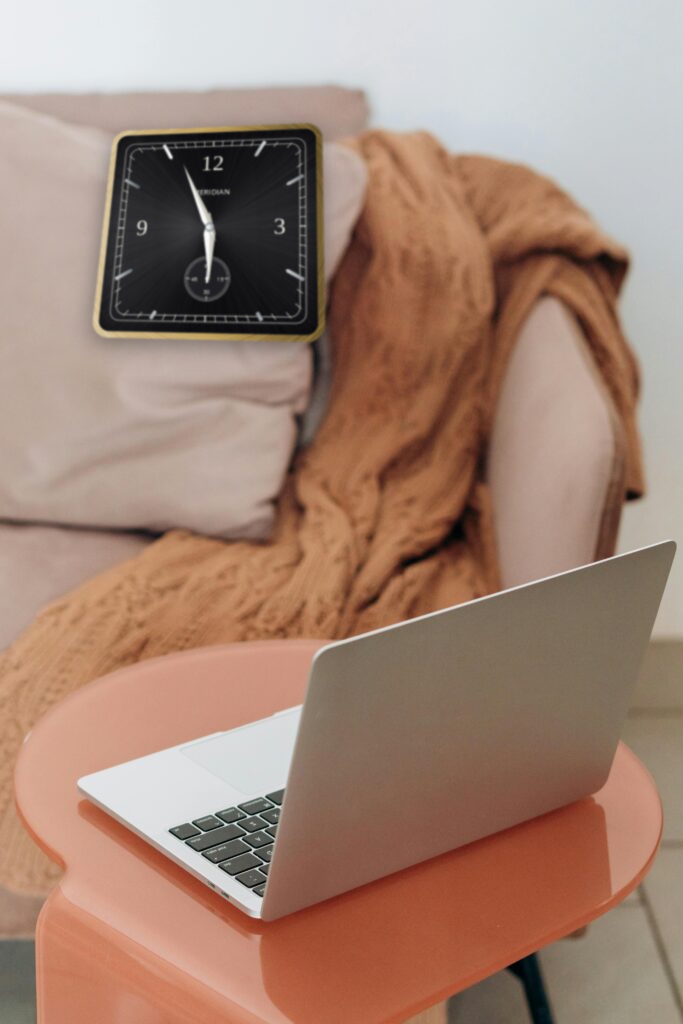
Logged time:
5,56
